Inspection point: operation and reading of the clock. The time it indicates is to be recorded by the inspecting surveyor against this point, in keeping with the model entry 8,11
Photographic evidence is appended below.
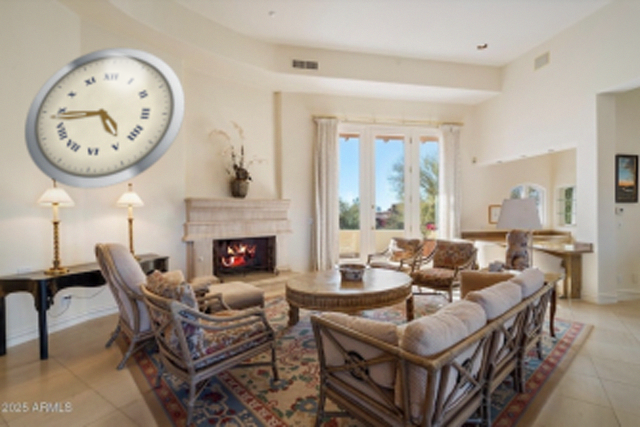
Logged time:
4,44
